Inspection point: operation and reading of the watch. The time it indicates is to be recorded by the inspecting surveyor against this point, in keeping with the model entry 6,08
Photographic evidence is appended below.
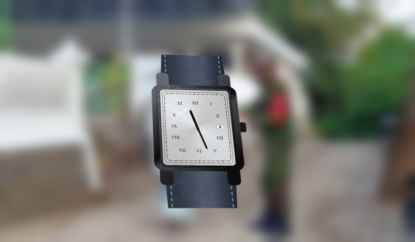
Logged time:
11,27
